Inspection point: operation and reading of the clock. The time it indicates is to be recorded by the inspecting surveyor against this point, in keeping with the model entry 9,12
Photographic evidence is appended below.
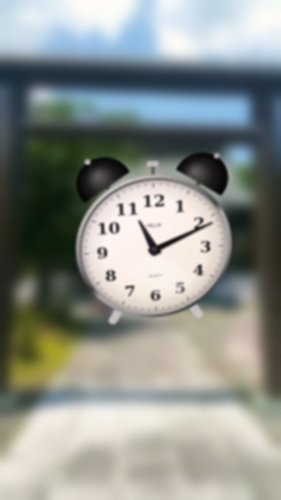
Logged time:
11,11
